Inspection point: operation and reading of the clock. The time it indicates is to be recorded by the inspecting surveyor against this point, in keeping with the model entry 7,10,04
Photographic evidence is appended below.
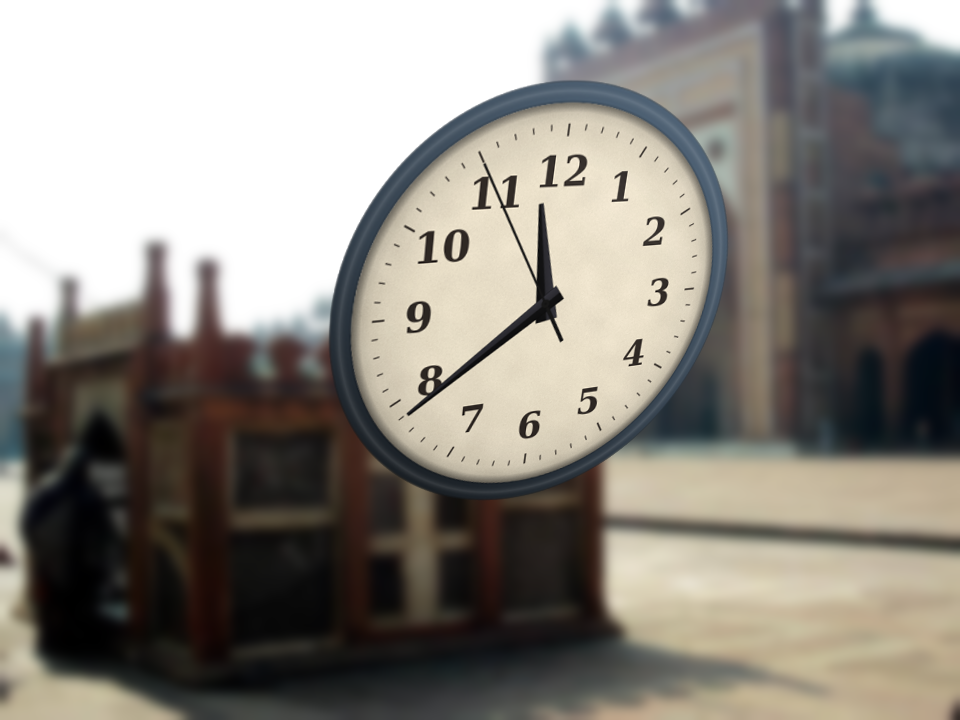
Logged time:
11,38,55
